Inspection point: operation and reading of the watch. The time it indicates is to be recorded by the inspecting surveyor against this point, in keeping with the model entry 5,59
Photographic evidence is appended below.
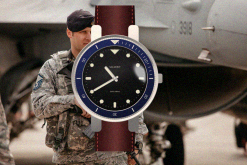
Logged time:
10,40
